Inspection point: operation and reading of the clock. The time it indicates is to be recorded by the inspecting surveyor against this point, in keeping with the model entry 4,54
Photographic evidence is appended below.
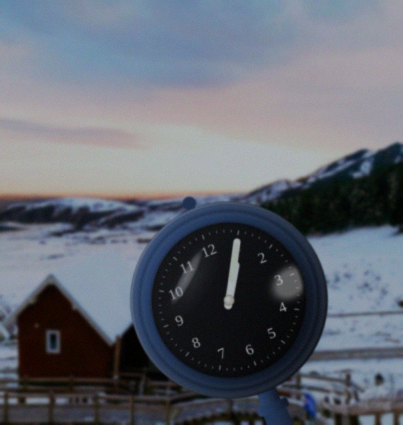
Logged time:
1,05
